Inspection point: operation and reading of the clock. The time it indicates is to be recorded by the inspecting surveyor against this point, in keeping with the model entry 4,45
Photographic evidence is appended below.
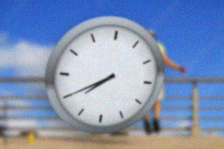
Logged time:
7,40
